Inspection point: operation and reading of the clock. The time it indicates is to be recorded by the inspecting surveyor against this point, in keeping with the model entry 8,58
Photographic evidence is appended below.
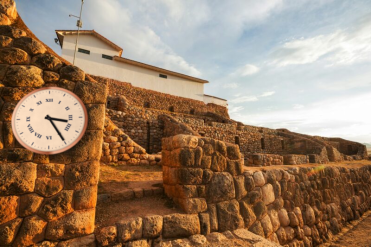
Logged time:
3,25
